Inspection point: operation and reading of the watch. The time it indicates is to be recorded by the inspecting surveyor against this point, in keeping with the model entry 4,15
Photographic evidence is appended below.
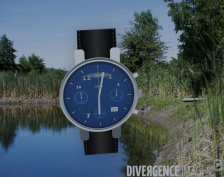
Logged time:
6,02
